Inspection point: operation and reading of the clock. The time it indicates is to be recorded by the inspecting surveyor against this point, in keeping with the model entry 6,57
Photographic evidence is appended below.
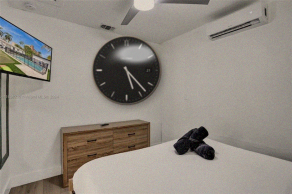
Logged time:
5,23
